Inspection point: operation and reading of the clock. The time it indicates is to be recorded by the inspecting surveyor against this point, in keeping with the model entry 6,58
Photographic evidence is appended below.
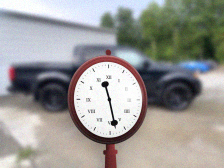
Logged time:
11,28
